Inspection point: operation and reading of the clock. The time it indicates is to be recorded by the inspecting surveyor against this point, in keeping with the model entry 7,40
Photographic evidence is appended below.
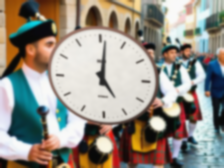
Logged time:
5,01
